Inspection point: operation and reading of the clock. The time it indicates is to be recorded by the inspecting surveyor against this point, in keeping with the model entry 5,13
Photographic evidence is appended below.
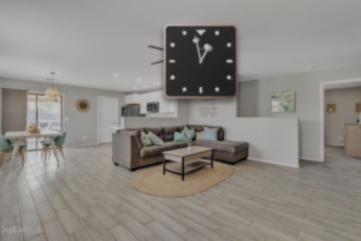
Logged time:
12,58
